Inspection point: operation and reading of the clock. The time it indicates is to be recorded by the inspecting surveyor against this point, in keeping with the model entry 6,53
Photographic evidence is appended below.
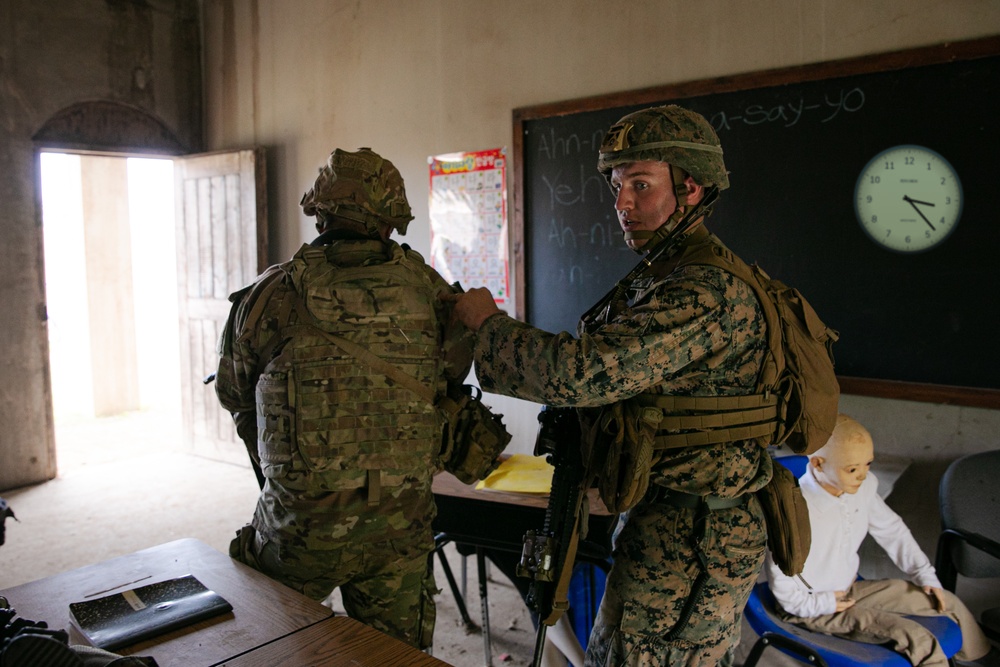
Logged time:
3,23
